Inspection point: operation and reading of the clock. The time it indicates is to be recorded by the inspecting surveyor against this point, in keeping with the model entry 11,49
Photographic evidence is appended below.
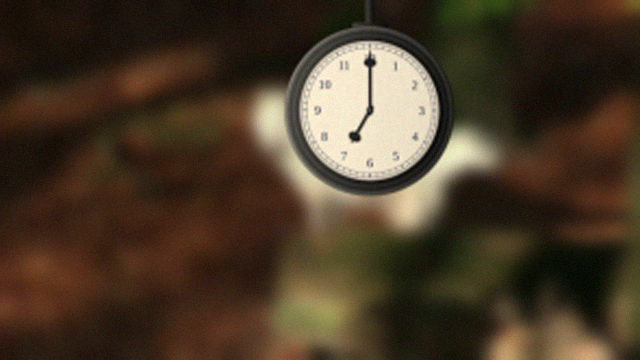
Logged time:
7,00
